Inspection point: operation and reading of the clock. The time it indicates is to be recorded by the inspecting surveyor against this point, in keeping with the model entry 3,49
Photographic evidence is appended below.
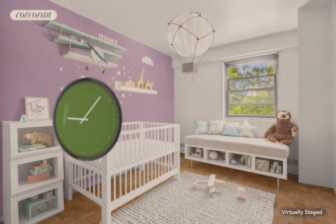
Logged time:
9,07
